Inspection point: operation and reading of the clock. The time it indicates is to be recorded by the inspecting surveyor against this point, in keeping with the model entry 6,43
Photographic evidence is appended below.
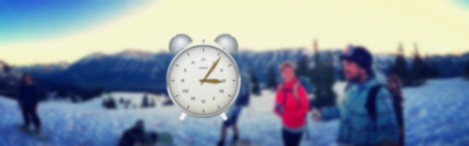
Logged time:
3,06
